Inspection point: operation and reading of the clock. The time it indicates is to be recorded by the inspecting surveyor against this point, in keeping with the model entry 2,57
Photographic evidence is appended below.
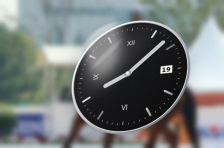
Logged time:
8,08
